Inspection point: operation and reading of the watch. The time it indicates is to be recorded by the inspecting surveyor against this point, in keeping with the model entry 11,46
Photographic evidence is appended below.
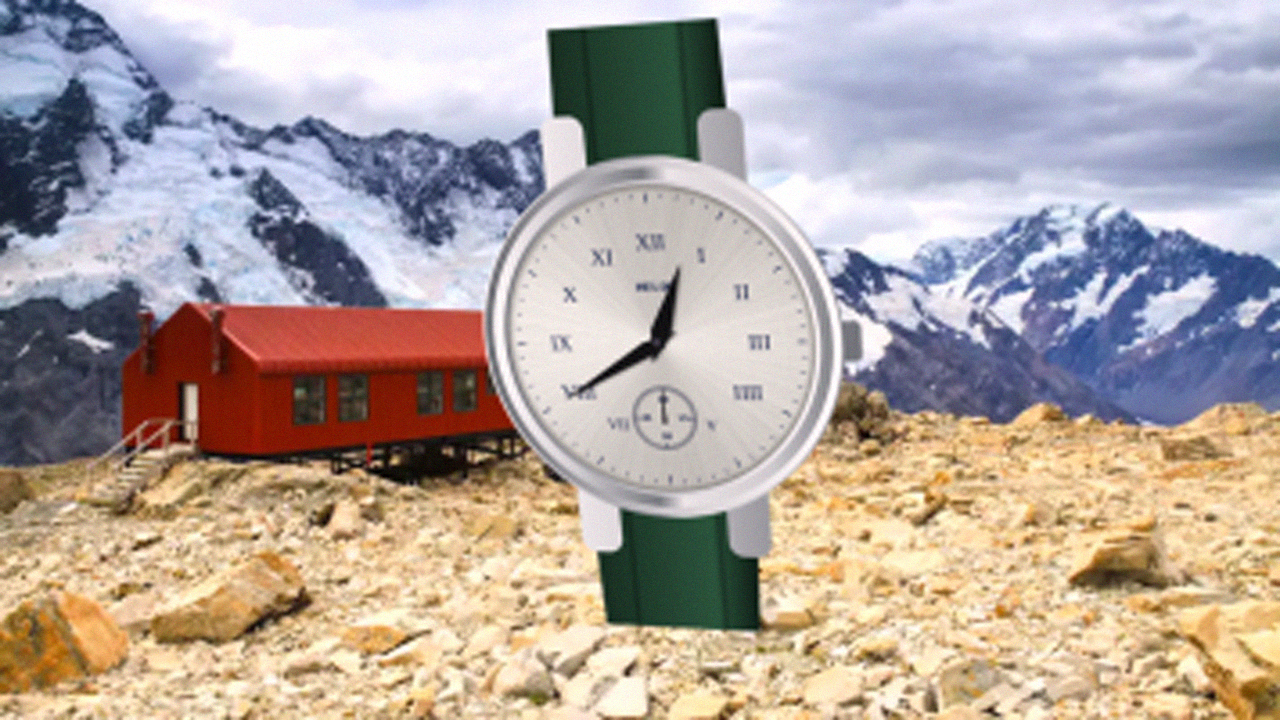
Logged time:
12,40
